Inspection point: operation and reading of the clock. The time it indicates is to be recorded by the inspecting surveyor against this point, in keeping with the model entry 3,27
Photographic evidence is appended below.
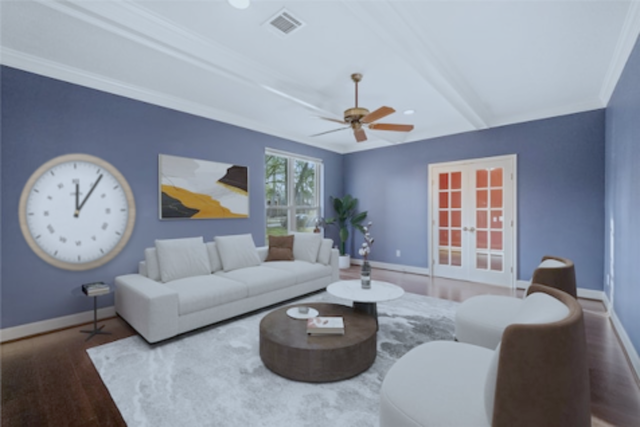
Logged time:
12,06
